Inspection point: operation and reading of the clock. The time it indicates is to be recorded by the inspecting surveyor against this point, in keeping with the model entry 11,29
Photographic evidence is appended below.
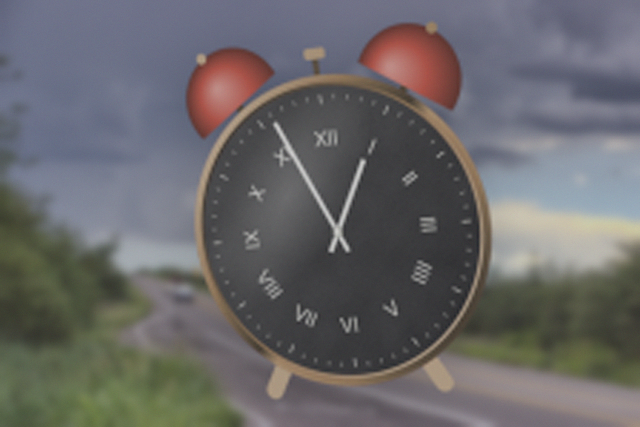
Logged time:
12,56
